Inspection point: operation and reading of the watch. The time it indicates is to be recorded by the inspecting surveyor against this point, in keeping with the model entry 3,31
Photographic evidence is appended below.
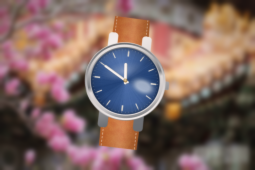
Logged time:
11,50
